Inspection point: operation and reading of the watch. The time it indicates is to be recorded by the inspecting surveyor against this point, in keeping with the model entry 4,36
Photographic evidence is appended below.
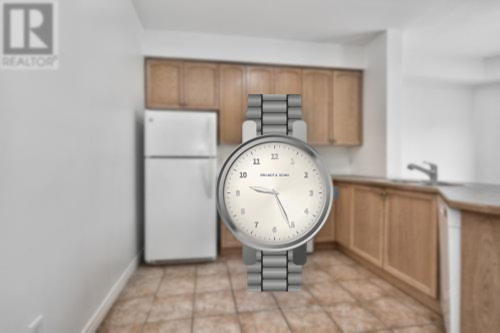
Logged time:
9,26
